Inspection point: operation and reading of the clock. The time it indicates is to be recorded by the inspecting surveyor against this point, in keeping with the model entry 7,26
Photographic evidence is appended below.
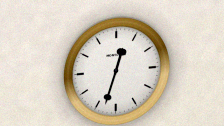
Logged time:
12,33
